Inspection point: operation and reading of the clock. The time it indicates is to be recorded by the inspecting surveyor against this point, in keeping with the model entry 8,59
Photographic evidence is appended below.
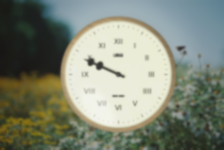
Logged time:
9,49
